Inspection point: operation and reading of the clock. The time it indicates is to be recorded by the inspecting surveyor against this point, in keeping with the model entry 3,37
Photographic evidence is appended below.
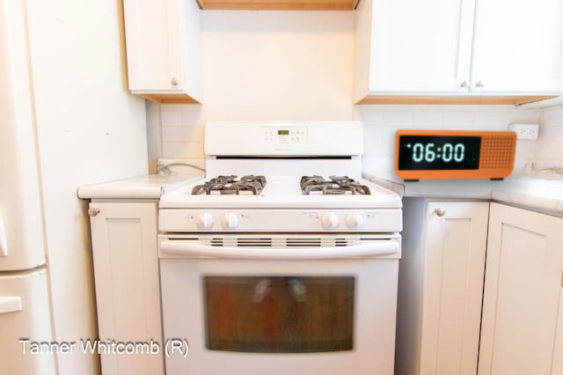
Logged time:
6,00
